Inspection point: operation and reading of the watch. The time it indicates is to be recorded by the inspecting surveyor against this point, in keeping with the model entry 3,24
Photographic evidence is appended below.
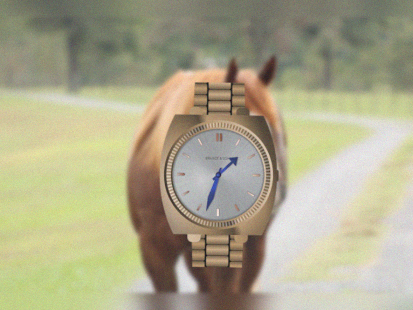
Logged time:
1,33
